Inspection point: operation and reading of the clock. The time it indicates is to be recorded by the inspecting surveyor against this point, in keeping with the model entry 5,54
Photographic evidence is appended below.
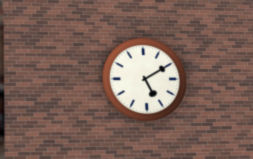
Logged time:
5,10
